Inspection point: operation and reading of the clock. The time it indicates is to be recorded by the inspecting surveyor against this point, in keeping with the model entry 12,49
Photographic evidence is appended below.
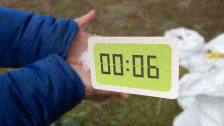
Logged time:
0,06
